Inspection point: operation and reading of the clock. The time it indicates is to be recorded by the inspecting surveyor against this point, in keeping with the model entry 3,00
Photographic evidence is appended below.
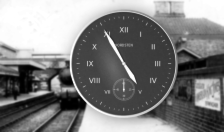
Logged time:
4,55
